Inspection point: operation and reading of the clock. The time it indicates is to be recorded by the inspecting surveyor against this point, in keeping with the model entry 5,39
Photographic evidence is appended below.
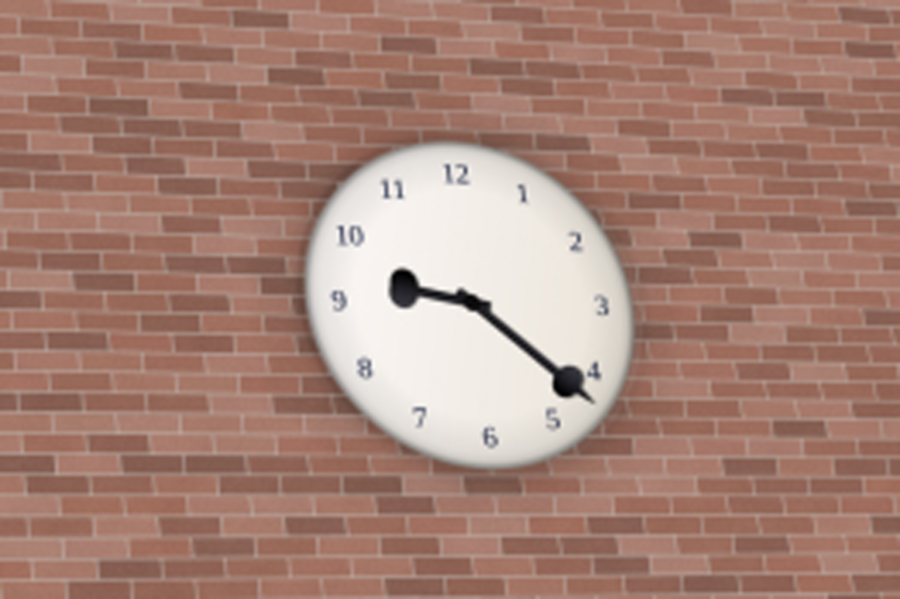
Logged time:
9,22
